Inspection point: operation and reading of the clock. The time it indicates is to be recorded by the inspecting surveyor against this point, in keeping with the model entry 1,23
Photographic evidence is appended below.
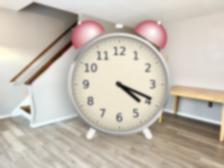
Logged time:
4,19
